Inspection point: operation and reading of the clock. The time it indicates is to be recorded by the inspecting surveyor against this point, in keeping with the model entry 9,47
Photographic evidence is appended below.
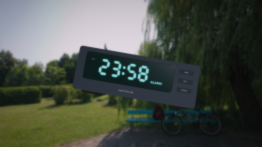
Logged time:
23,58
